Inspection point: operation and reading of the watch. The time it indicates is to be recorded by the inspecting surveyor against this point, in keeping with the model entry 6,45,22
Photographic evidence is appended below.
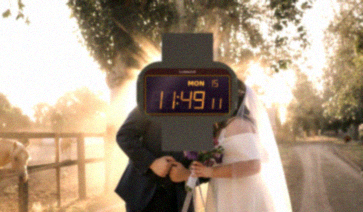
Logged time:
11,49,11
